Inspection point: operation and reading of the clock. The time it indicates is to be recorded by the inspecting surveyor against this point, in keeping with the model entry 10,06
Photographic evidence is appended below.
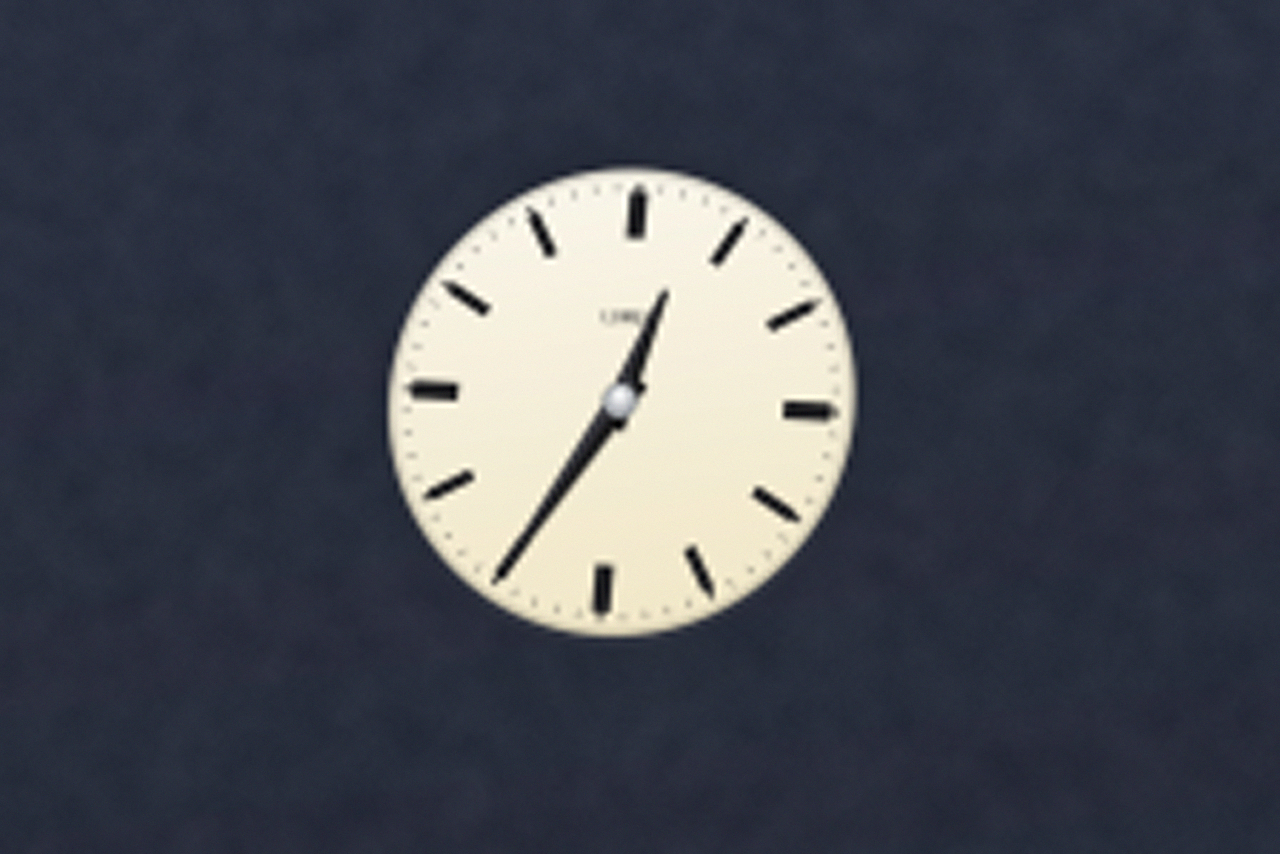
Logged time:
12,35
